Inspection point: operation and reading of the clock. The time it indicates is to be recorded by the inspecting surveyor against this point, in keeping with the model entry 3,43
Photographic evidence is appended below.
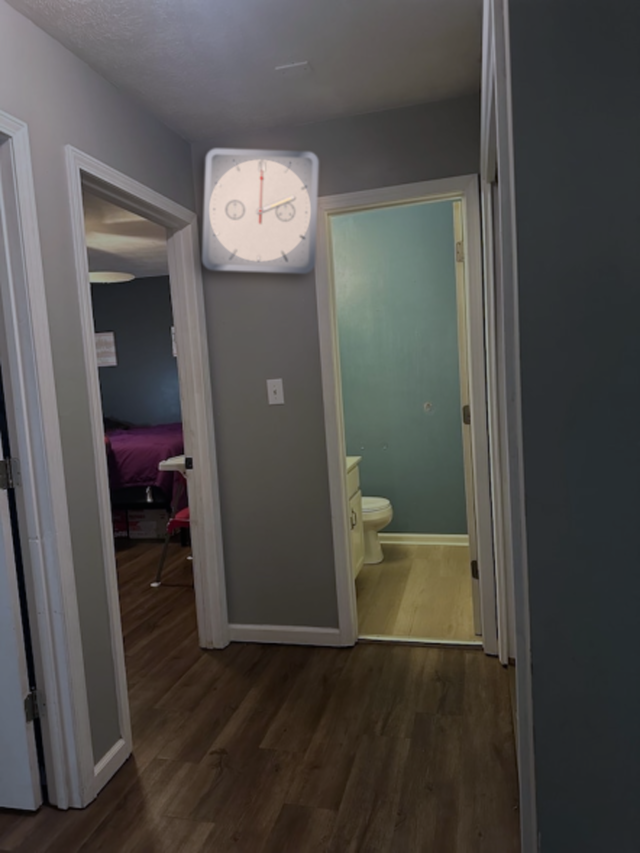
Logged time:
2,11
